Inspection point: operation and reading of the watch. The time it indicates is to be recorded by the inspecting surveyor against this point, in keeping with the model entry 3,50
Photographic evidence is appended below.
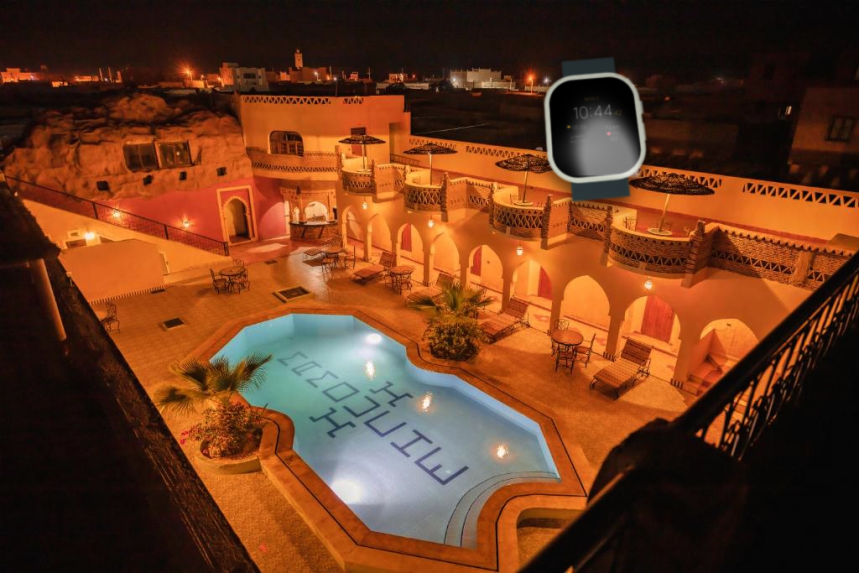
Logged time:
10,44
